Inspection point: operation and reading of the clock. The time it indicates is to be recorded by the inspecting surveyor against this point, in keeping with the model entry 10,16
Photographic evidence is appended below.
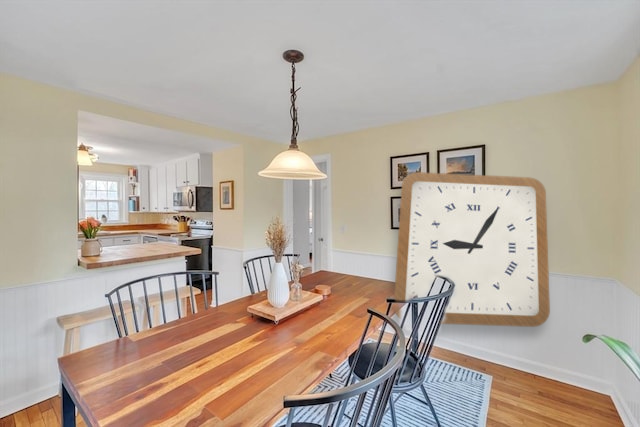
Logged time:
9,05
